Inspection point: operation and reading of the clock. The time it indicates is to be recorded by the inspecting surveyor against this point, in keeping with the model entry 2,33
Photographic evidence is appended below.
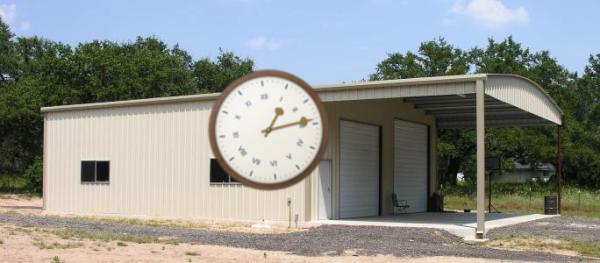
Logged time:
1,14
